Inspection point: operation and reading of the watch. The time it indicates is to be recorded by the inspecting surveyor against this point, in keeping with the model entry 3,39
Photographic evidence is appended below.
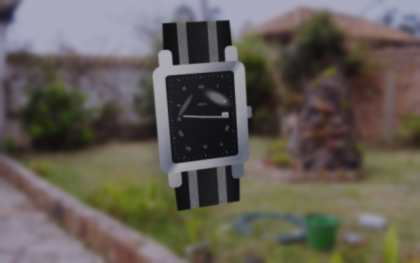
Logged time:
9,16
